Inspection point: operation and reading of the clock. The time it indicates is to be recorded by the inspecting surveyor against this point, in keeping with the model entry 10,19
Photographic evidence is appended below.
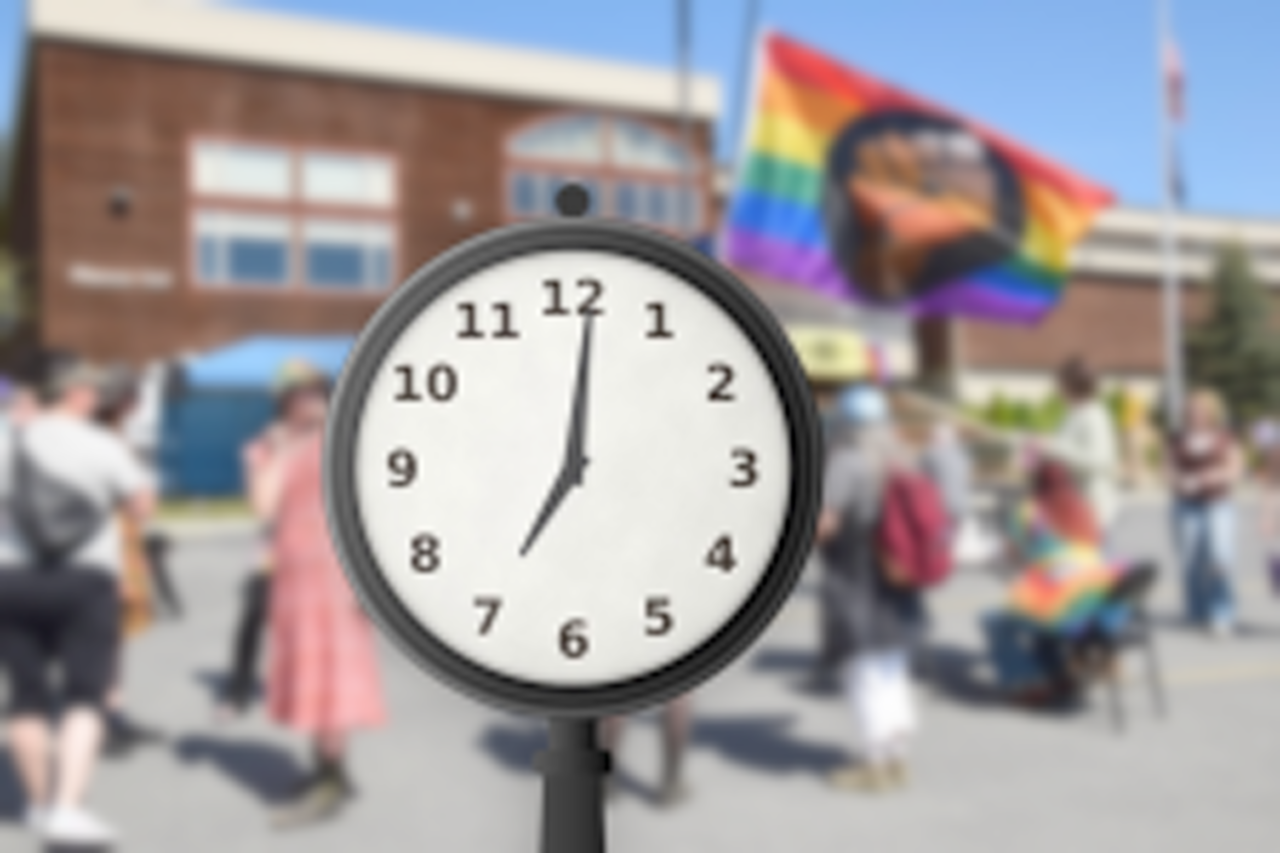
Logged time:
7,01
